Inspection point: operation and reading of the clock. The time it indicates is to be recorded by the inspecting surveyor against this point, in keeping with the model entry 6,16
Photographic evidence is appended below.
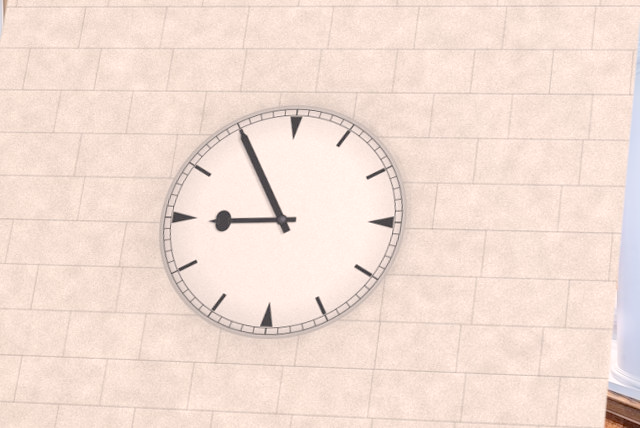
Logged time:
8,55
